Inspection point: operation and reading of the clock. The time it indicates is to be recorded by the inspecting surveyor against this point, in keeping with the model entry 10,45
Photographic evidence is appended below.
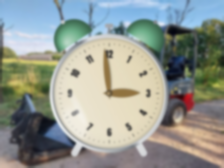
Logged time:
2,59
